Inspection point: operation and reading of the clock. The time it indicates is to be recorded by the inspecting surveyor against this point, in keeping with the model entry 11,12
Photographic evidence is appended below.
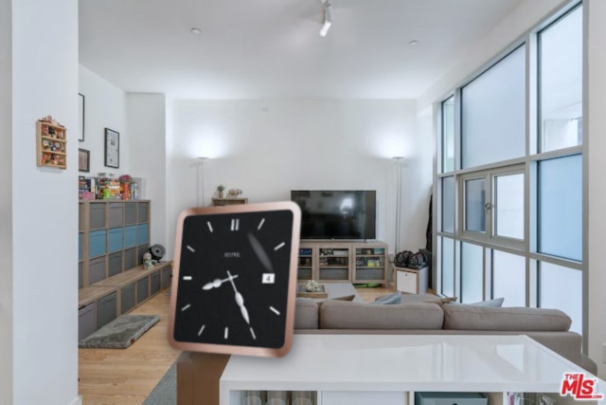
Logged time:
8,25
